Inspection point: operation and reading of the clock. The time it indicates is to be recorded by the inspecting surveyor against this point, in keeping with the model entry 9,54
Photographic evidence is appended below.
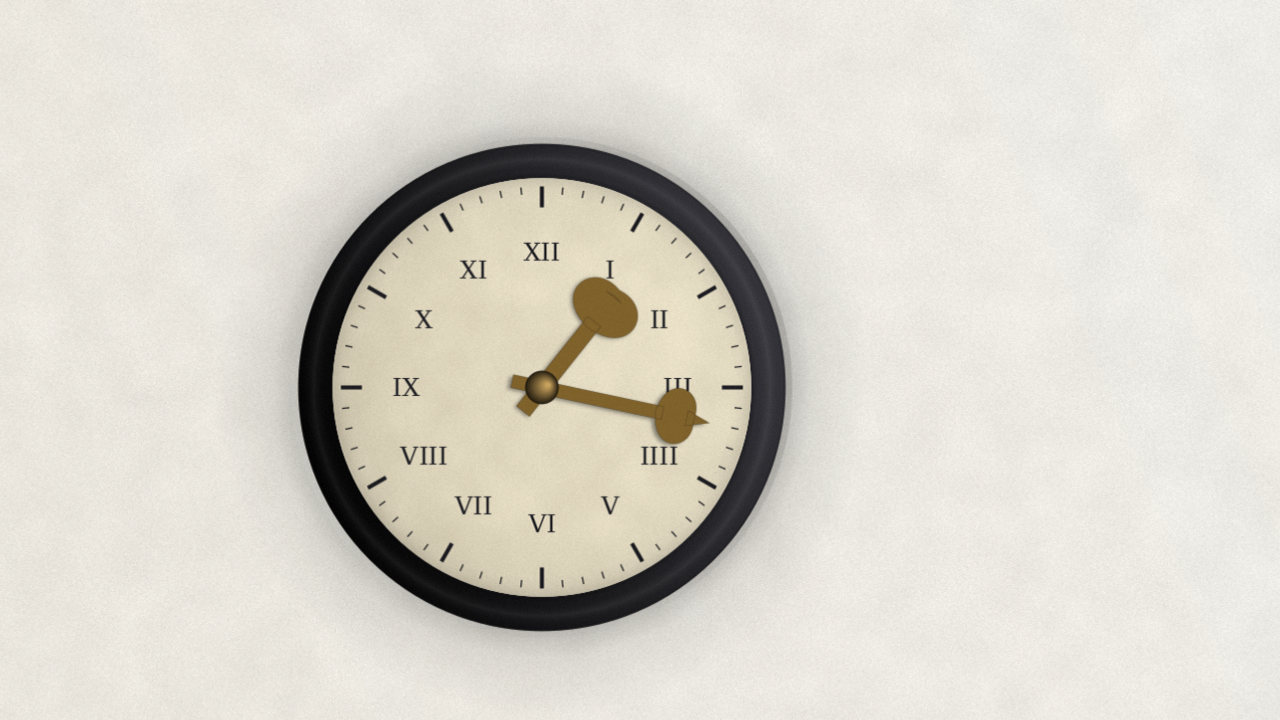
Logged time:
1,17
